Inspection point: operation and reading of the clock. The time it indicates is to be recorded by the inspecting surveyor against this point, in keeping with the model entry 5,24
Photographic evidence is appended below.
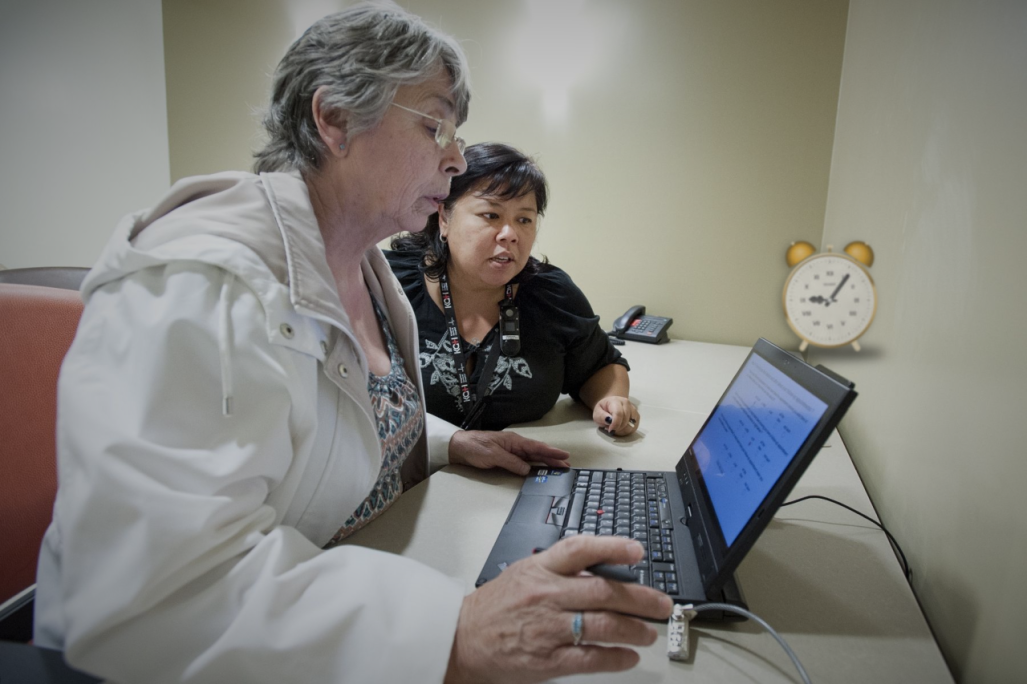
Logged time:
9,06
